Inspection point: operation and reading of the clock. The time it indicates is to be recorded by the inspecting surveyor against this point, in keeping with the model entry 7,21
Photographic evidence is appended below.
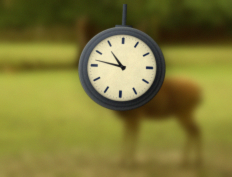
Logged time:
10,47
